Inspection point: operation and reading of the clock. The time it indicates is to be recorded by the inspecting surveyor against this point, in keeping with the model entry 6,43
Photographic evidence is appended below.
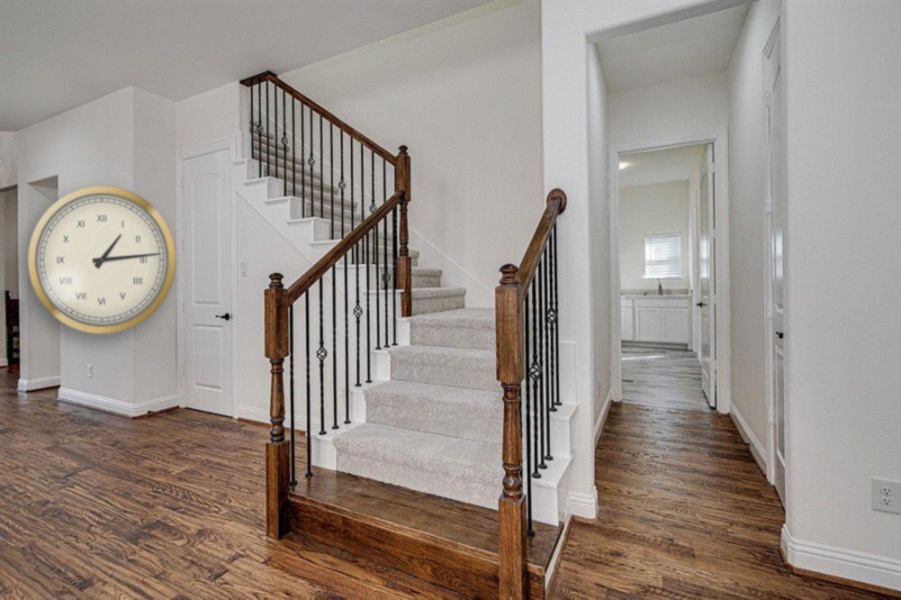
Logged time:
1,14
